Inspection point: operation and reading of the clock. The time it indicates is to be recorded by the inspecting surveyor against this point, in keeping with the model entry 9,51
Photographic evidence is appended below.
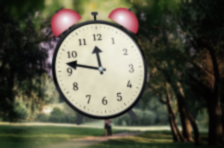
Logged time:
11,47
